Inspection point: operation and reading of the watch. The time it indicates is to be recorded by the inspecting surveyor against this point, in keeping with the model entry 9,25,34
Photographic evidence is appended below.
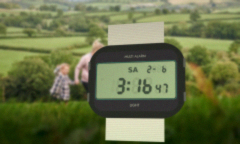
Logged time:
3,16,47
